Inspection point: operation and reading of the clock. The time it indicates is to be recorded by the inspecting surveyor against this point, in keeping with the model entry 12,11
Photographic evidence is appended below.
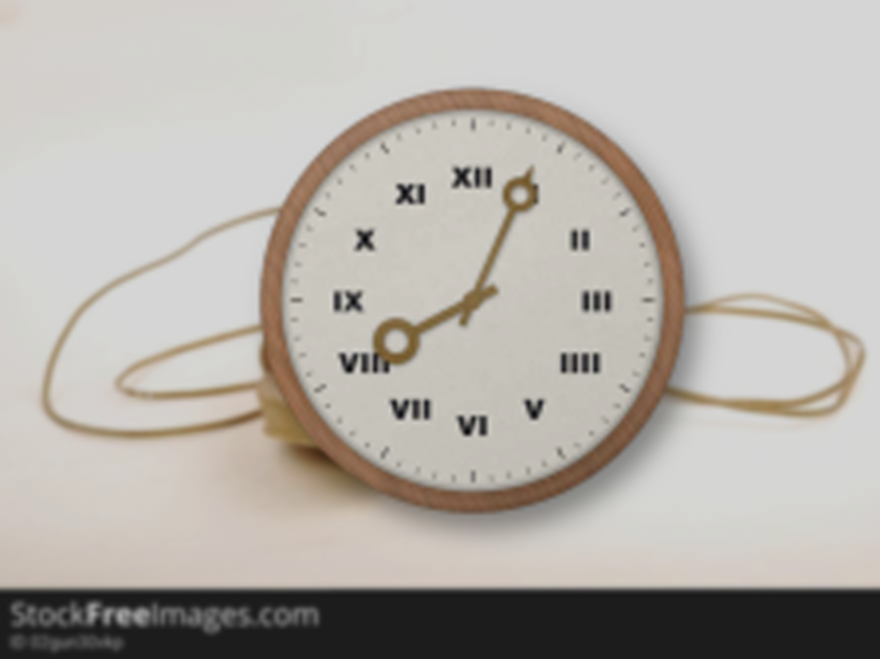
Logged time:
8,04
